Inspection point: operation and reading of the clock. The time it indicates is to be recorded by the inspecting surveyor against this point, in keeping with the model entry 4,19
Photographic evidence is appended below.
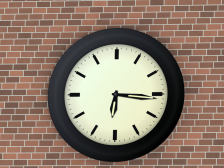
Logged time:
6,16
